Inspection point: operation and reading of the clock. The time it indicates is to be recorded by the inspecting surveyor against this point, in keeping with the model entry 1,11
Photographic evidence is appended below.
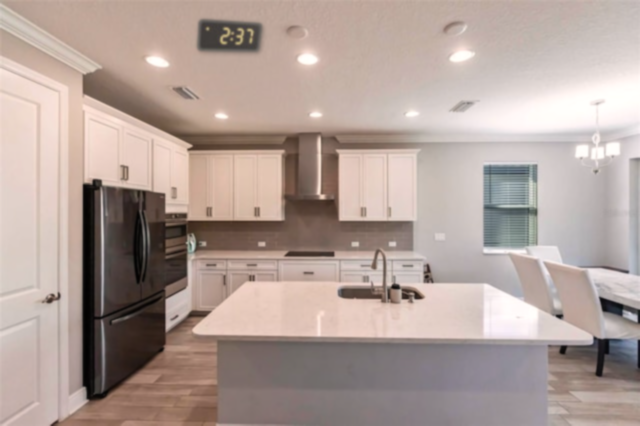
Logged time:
2,37
